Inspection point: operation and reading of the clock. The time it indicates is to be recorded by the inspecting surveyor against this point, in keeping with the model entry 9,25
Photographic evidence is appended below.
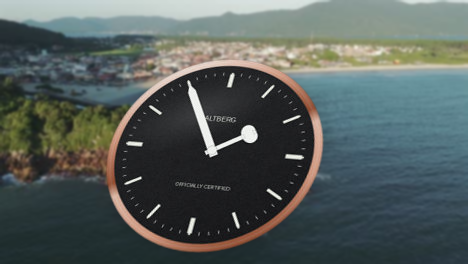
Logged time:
1,55
